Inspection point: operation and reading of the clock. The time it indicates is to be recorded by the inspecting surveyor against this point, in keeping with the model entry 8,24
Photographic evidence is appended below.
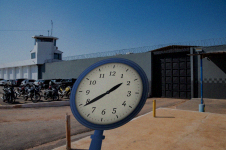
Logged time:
1,39
